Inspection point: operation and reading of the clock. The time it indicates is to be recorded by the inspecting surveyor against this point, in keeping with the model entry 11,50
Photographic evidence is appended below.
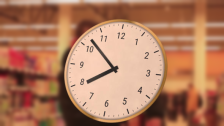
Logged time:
7,52
